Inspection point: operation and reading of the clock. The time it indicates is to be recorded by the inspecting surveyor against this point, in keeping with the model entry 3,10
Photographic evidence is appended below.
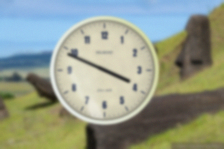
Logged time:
3,49
